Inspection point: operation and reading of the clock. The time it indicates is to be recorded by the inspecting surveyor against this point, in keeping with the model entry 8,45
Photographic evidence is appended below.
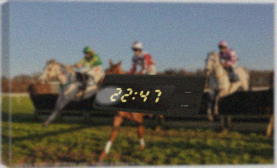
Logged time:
22,47
